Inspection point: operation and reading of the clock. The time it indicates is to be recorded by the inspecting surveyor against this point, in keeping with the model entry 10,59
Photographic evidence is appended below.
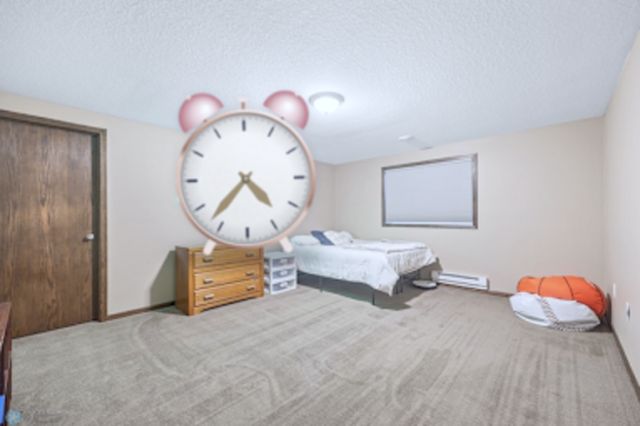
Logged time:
4,37
